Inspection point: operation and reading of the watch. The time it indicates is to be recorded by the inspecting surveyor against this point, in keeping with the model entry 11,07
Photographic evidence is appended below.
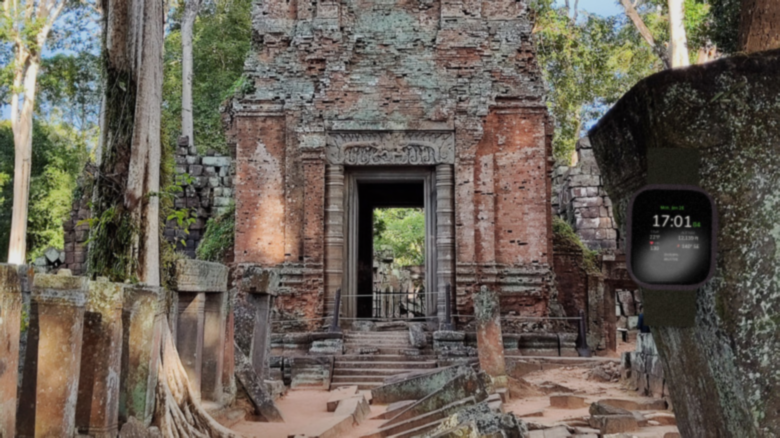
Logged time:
17,01
